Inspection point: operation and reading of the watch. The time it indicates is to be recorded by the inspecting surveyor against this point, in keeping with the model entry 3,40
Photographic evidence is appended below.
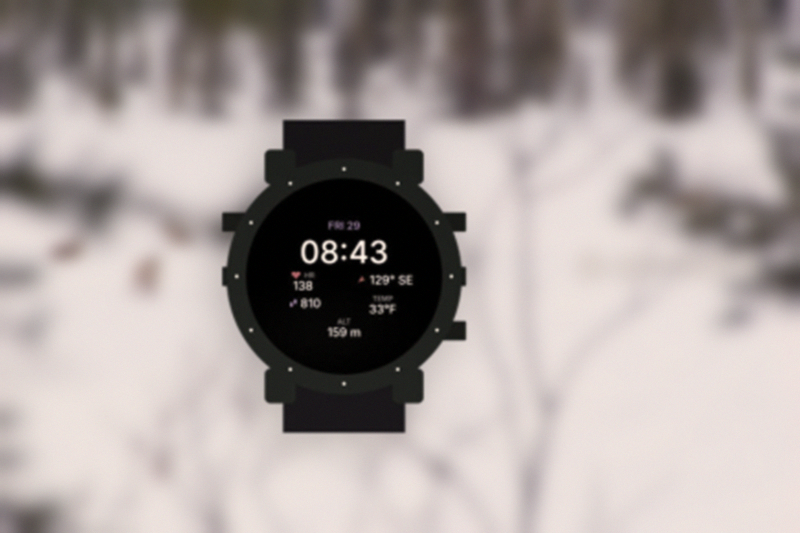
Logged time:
8,43
